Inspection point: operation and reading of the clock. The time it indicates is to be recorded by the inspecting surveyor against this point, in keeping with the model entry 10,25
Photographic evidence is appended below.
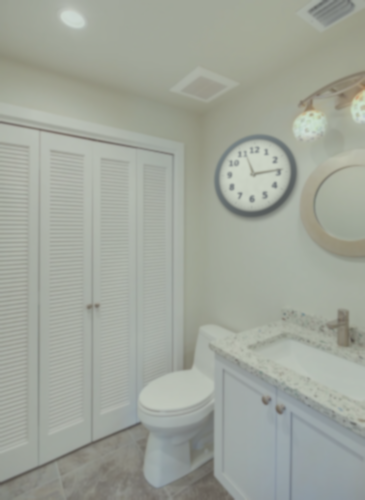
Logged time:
11,14
